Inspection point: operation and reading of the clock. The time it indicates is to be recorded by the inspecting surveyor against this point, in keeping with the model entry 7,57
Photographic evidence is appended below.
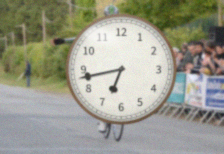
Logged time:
6,43
